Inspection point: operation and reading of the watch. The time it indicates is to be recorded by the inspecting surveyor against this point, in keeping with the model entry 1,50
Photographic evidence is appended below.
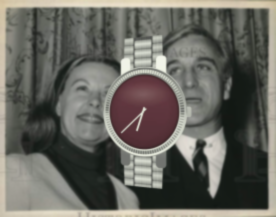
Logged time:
6,38
